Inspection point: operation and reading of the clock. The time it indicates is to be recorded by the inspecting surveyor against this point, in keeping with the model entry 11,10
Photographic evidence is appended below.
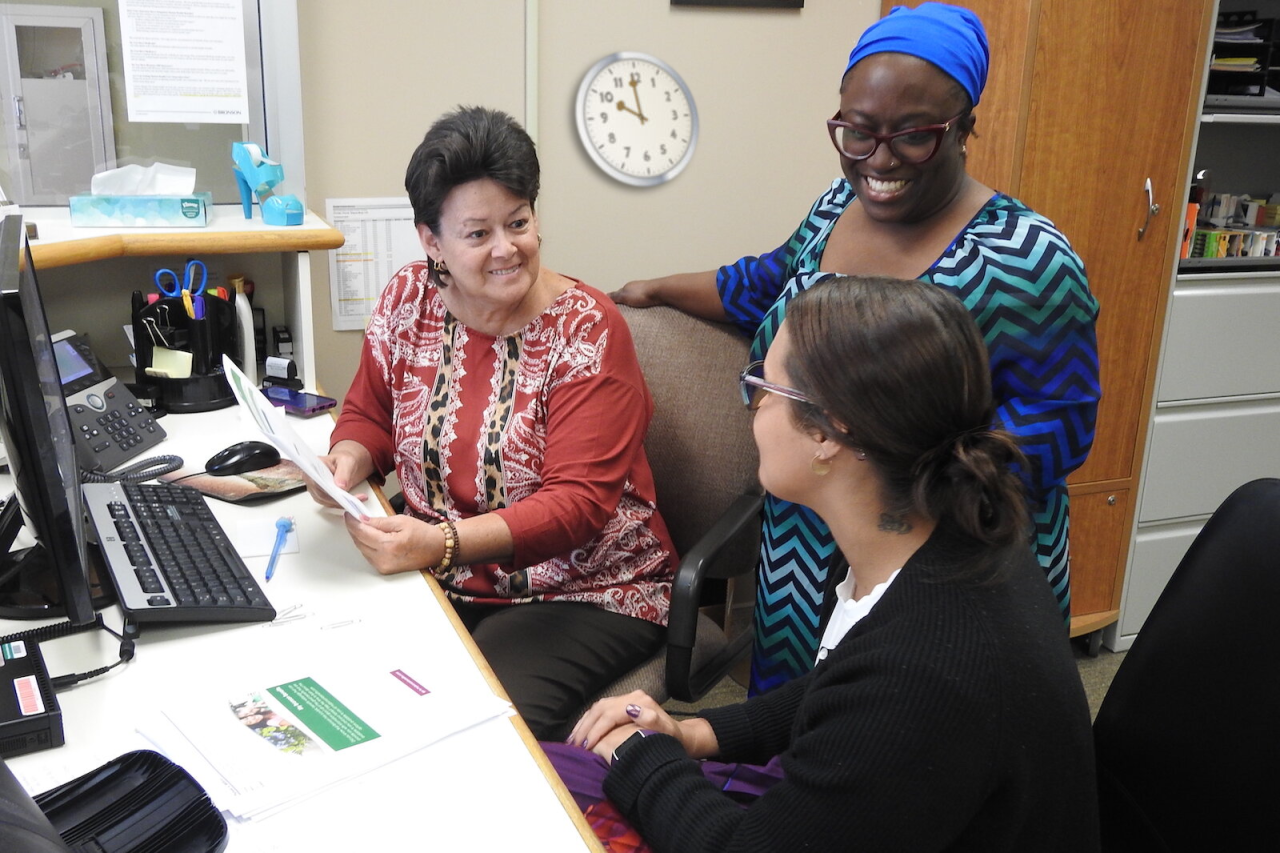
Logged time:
9,59
